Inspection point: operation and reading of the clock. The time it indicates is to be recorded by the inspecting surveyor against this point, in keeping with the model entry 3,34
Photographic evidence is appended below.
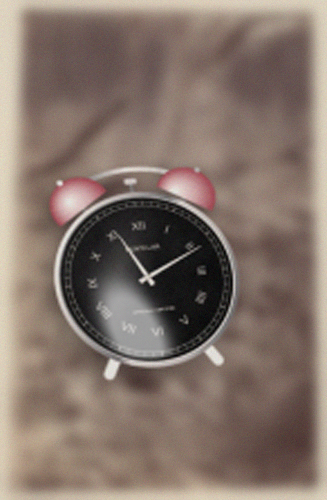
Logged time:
11,11
